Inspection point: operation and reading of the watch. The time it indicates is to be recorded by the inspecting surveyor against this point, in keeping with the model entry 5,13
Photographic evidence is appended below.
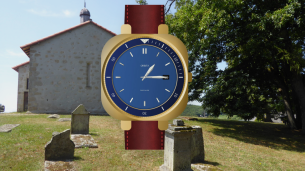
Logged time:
1,15
